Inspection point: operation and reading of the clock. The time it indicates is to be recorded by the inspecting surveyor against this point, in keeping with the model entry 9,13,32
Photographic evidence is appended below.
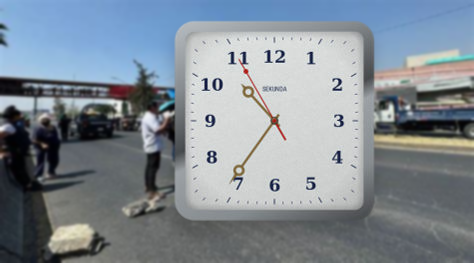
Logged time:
10,35,55
